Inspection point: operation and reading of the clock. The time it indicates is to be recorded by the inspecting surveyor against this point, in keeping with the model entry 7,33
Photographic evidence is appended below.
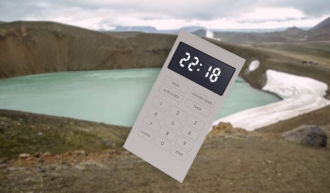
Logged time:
22,18
